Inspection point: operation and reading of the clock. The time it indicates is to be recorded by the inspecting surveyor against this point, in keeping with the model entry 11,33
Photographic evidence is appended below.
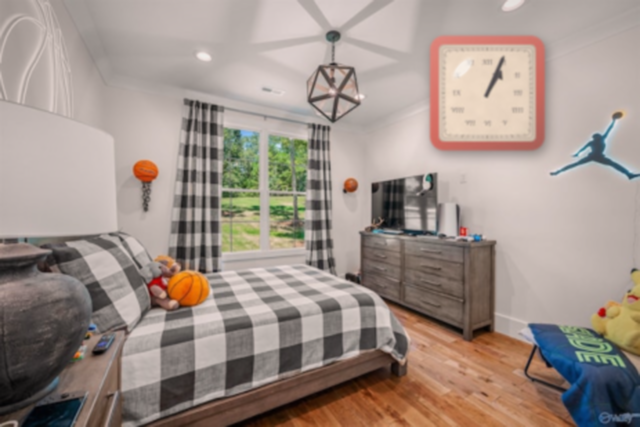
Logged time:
1,04
